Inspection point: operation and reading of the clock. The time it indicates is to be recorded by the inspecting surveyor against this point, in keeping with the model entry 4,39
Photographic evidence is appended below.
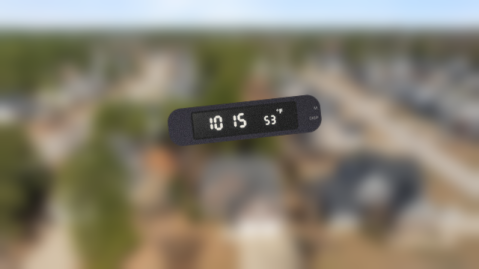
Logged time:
10,15
